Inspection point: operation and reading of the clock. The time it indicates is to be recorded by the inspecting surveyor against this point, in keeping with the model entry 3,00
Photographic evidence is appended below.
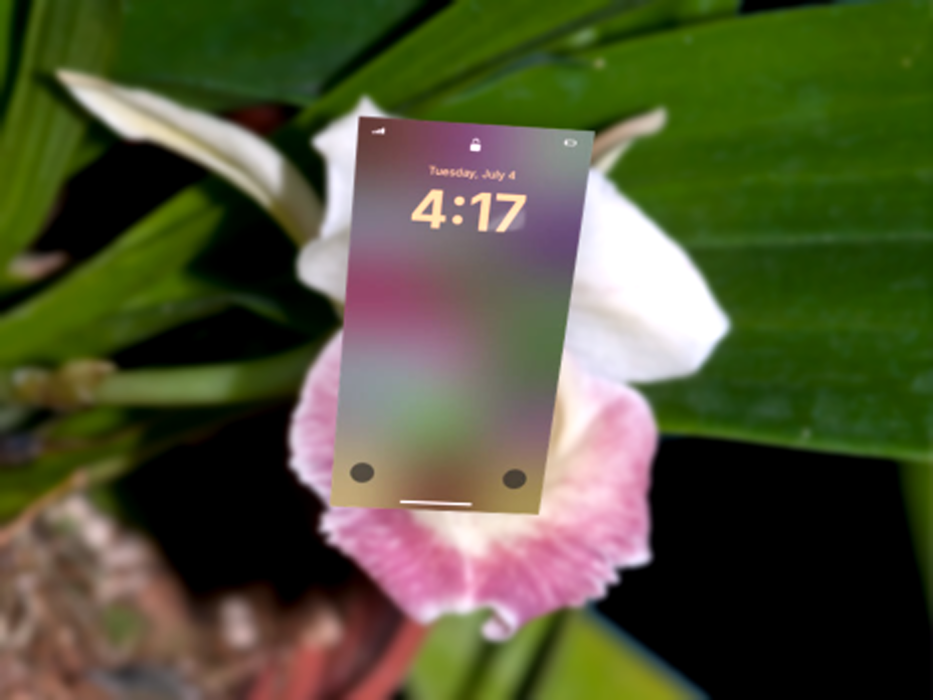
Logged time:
4,17
